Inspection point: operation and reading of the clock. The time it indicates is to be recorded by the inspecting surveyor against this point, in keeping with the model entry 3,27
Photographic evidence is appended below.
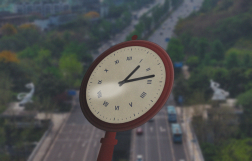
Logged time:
1,13
